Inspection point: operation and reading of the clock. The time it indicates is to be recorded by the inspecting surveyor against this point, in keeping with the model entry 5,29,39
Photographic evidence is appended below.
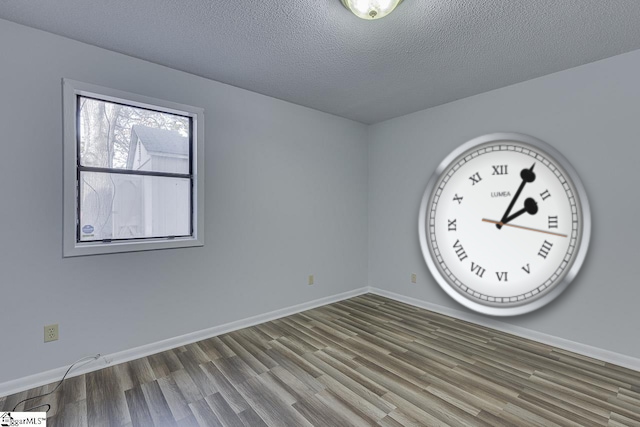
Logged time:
2,05,17
